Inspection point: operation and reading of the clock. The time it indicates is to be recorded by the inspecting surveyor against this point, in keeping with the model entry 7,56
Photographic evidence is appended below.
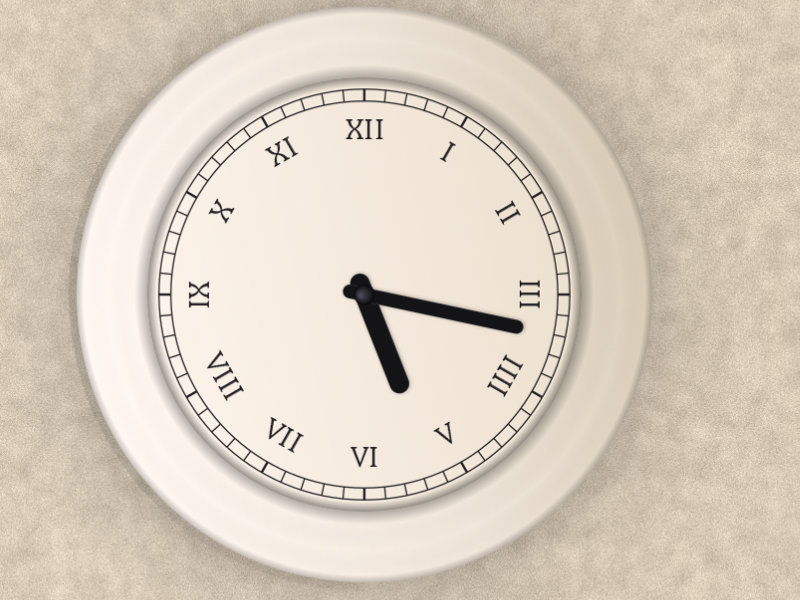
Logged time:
5,17
